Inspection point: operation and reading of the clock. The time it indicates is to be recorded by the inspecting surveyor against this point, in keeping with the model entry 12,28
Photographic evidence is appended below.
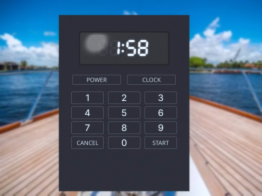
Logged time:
1,58
